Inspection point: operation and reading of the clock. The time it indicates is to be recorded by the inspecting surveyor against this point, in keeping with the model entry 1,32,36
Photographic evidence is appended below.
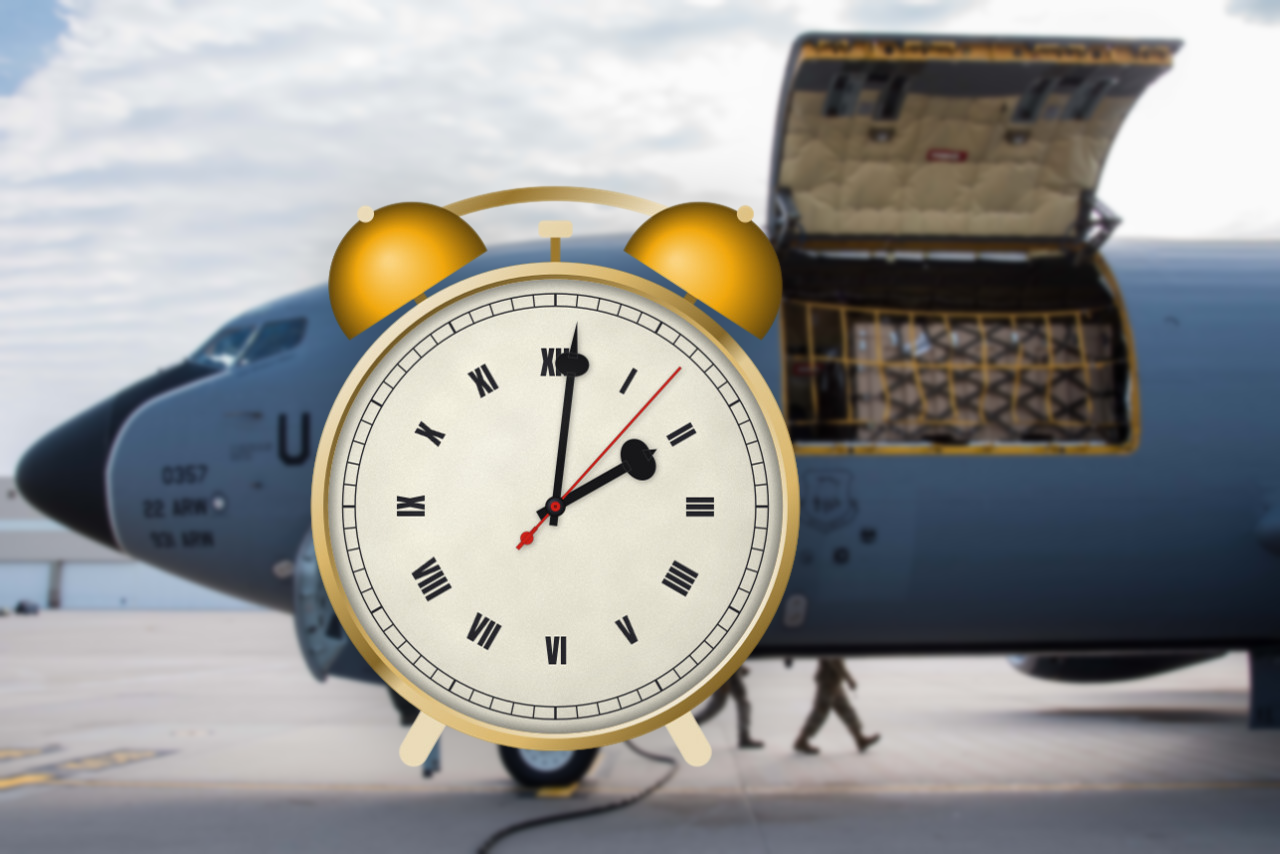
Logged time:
2,01,07
